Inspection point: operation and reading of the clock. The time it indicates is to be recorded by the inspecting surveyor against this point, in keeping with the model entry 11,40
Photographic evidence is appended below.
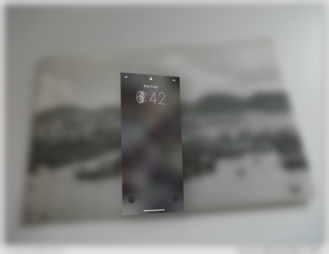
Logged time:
6,42
